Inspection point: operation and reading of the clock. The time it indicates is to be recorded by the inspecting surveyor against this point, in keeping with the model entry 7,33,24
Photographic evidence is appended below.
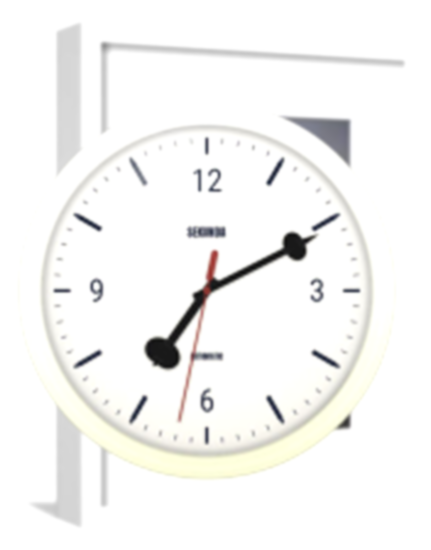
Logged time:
7,10,32
